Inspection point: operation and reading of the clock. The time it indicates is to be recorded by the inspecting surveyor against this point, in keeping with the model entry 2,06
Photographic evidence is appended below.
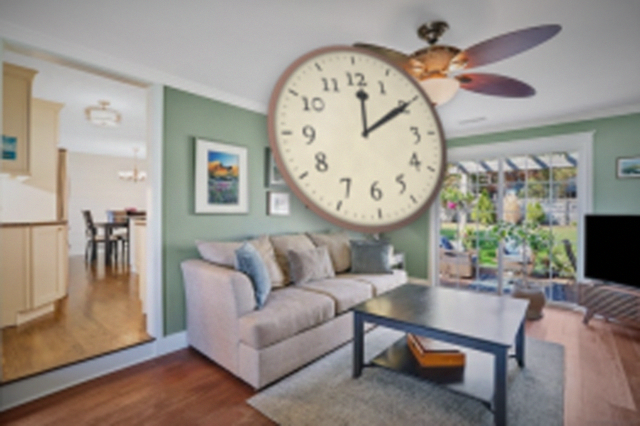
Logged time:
12,10
